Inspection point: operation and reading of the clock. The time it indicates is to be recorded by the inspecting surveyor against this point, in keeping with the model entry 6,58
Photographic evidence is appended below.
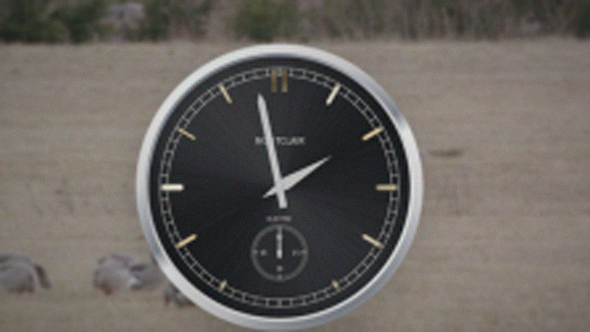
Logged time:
1,58
